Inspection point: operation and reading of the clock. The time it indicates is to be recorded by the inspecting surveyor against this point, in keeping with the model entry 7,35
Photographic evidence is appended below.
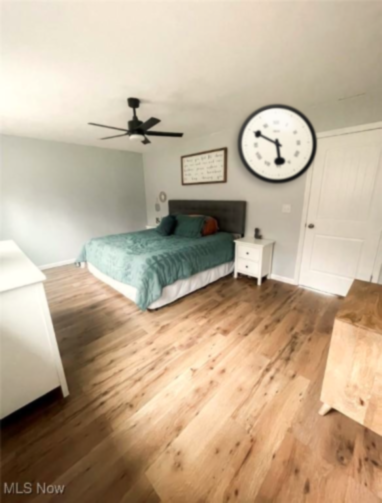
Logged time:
5,50
